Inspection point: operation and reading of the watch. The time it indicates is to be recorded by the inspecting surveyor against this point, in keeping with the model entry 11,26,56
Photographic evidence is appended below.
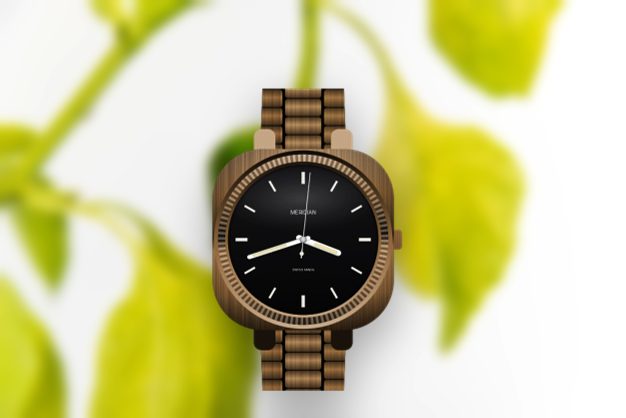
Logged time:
3,42,01
